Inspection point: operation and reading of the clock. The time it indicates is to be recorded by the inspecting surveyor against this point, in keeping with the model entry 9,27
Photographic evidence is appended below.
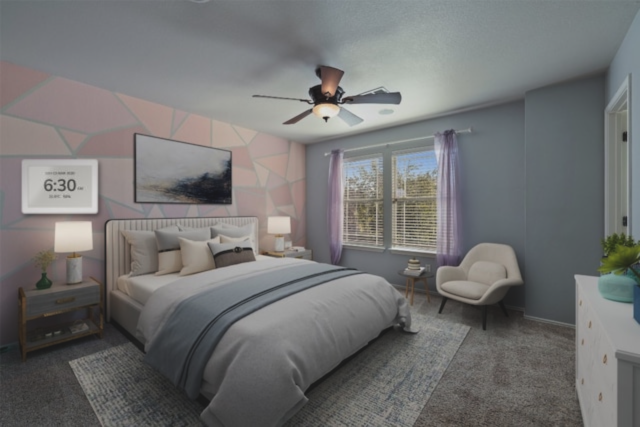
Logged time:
6,30
